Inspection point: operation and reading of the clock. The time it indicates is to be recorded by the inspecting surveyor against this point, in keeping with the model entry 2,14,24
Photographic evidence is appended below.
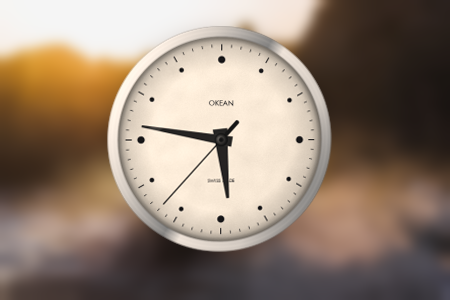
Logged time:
5,46,37
